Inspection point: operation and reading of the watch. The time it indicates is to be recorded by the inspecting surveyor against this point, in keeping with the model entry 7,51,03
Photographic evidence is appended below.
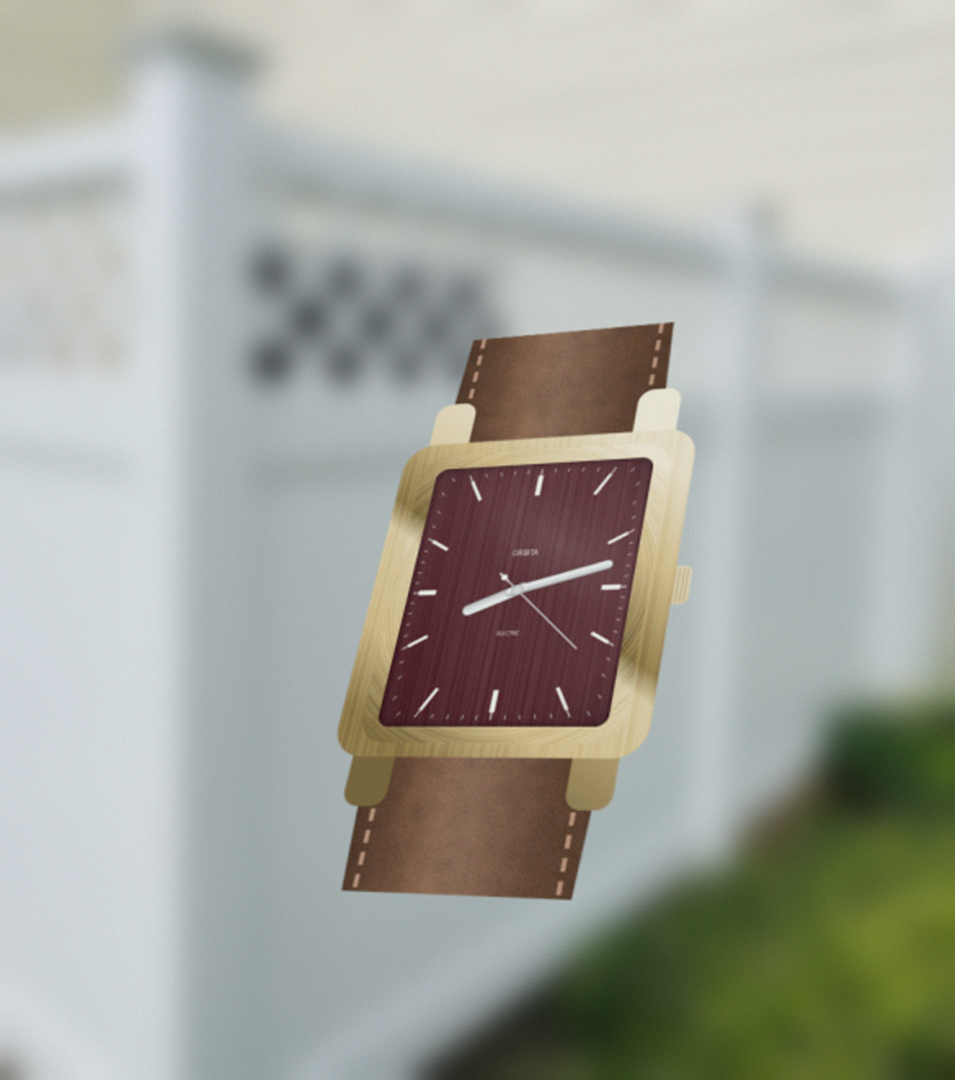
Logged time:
8,12,22
